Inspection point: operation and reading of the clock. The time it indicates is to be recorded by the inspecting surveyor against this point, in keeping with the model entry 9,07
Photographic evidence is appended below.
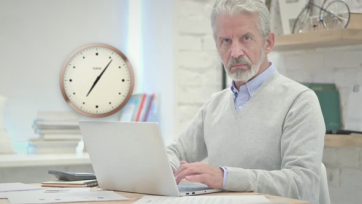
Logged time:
7,06
